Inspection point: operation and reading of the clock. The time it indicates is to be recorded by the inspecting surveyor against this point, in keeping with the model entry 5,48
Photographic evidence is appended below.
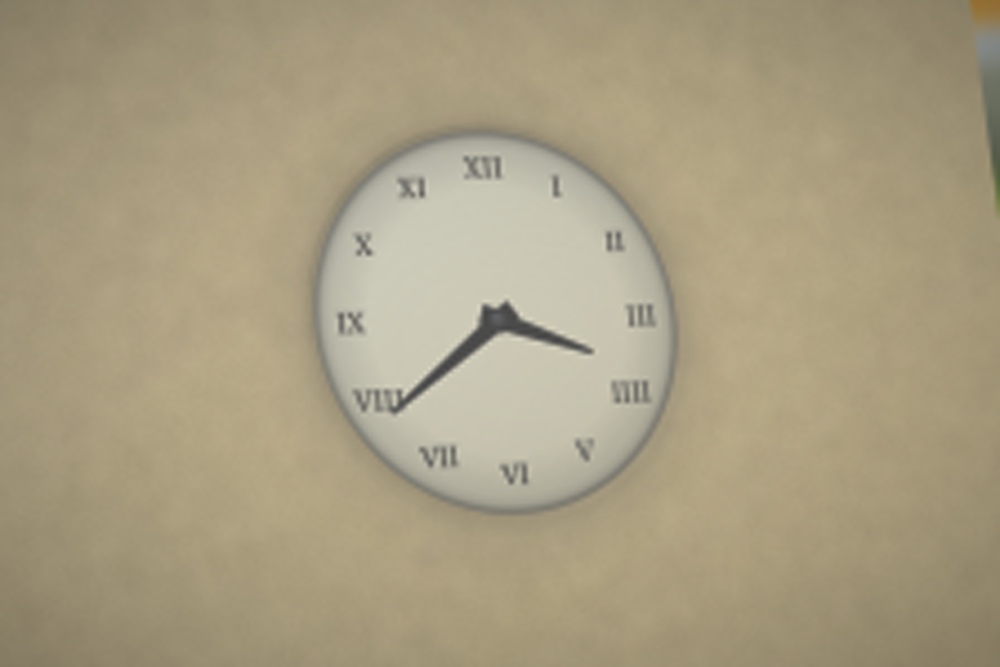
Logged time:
3,39
